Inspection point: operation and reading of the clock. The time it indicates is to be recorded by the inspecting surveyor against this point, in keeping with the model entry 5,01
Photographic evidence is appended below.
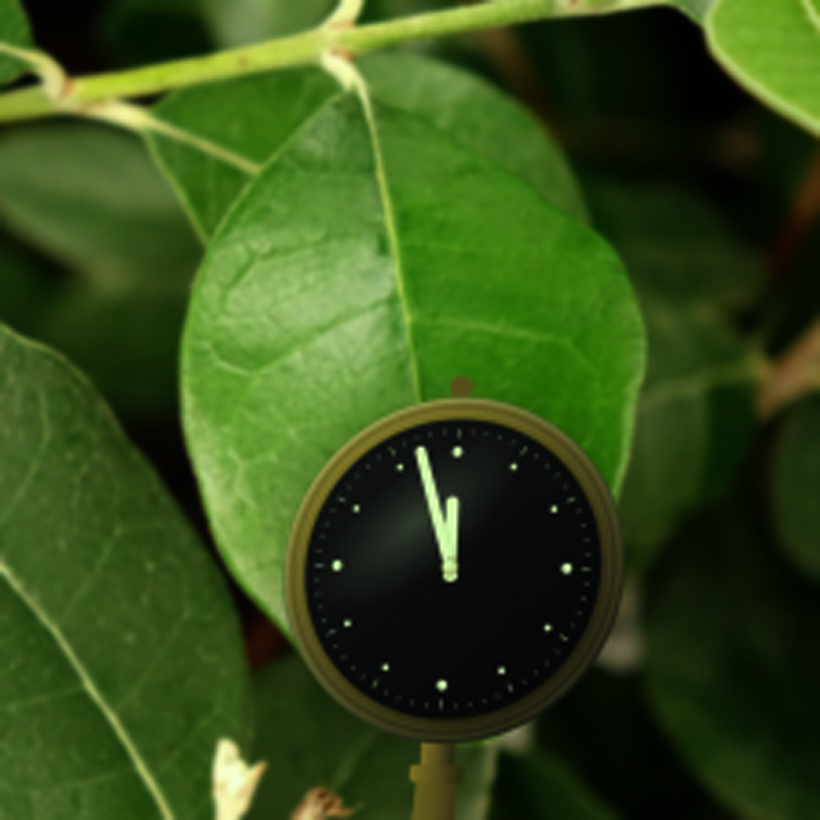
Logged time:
11,57
